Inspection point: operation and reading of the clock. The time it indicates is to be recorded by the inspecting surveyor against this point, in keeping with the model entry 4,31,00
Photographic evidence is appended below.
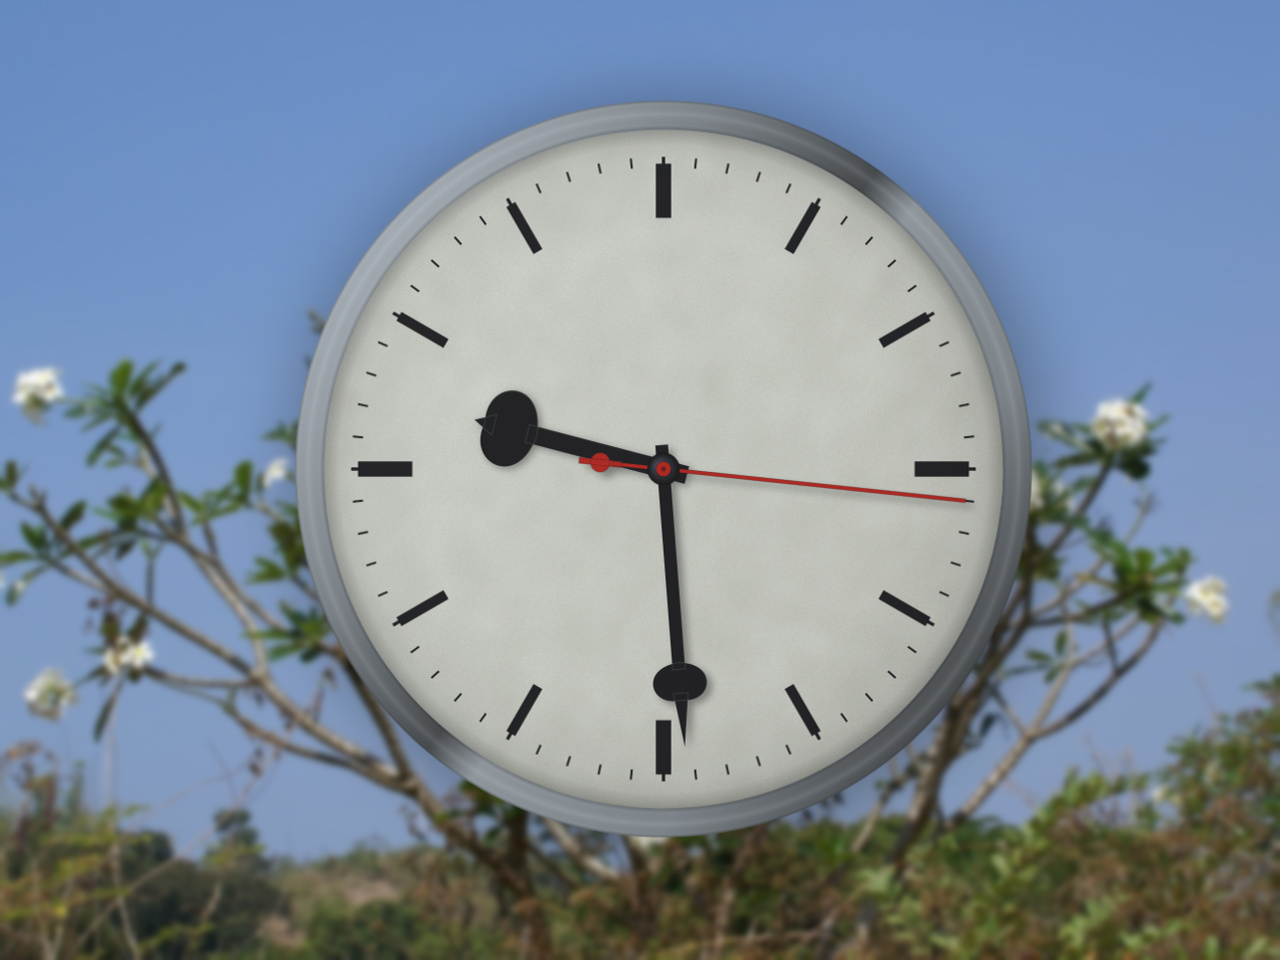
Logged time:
9,29,16
